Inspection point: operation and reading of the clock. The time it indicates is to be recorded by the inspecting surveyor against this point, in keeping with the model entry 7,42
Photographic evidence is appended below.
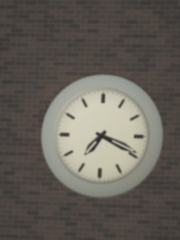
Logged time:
7,19
